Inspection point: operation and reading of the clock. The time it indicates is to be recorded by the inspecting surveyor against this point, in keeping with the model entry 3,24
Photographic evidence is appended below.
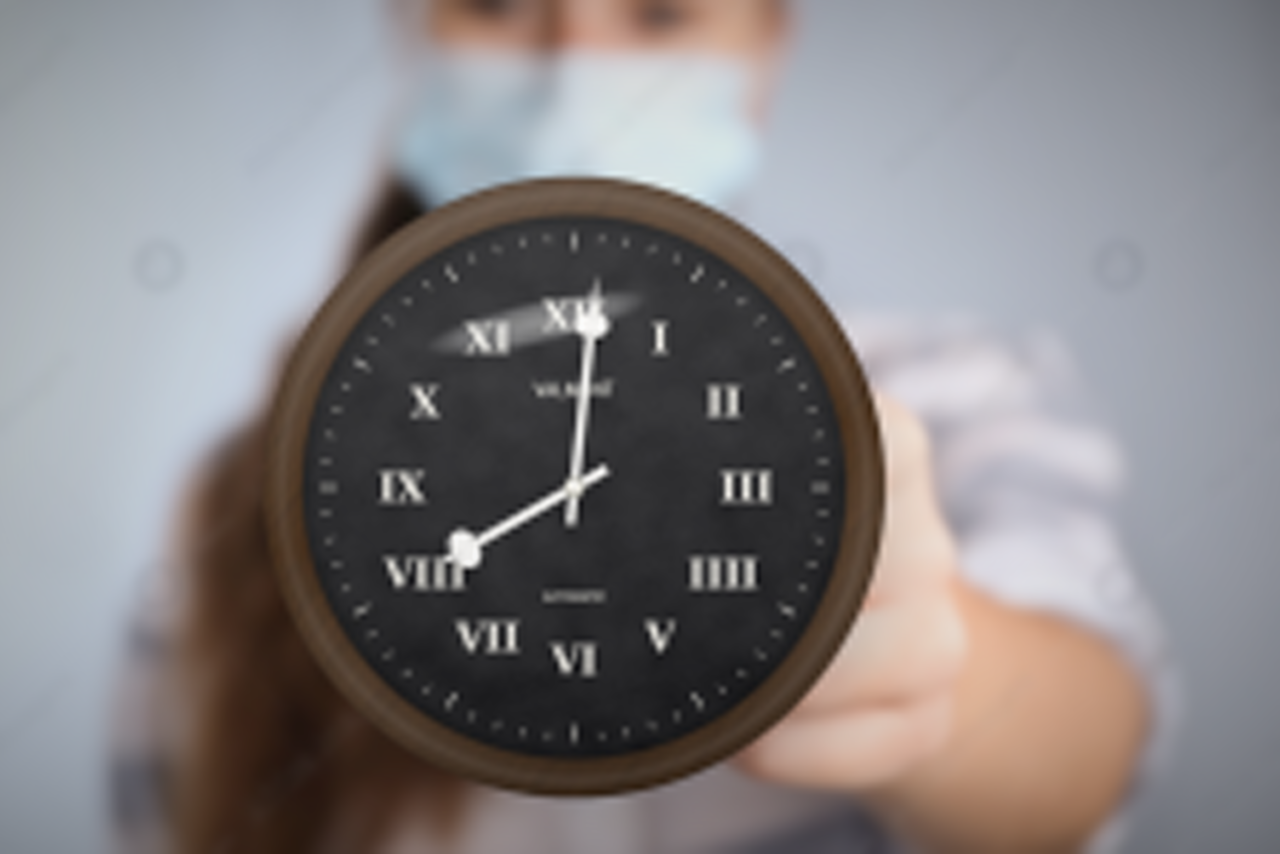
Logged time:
8,01
